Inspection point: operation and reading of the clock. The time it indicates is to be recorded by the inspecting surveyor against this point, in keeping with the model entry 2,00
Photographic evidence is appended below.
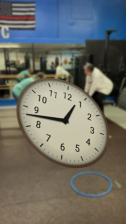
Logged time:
12,43
